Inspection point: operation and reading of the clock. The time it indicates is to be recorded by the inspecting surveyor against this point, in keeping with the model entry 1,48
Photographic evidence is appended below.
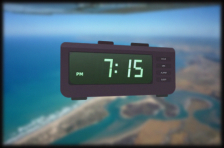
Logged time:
7,15
